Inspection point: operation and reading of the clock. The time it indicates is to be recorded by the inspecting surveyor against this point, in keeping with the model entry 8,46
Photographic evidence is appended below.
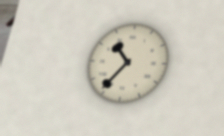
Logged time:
10,36
